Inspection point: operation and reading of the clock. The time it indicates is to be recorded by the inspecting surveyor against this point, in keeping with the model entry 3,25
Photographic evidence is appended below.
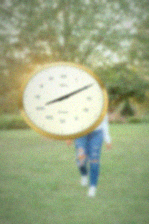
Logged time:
8,10
